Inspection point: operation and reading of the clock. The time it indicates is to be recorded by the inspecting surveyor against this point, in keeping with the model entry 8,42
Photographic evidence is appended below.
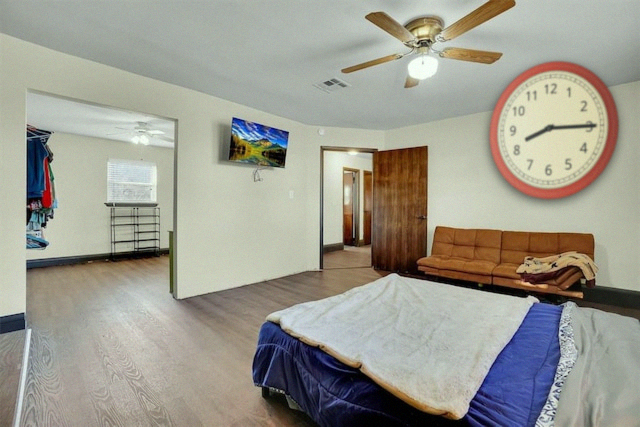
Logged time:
8,15
